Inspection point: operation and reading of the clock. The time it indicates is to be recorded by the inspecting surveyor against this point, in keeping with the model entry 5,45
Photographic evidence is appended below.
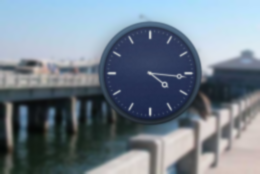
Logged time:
4,16
